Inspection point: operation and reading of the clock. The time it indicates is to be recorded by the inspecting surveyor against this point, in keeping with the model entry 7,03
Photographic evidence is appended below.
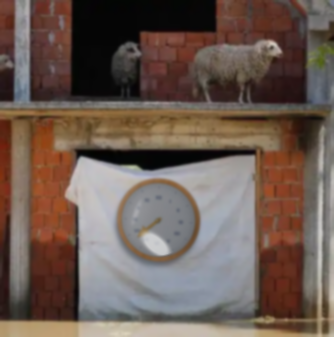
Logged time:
7,38
